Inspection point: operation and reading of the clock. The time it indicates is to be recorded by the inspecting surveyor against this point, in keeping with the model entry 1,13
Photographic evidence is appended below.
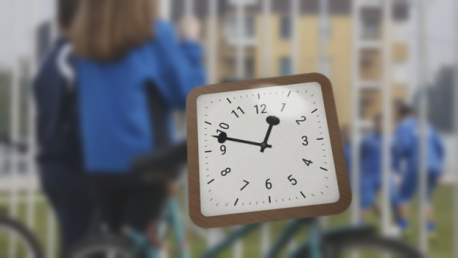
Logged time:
12,48
